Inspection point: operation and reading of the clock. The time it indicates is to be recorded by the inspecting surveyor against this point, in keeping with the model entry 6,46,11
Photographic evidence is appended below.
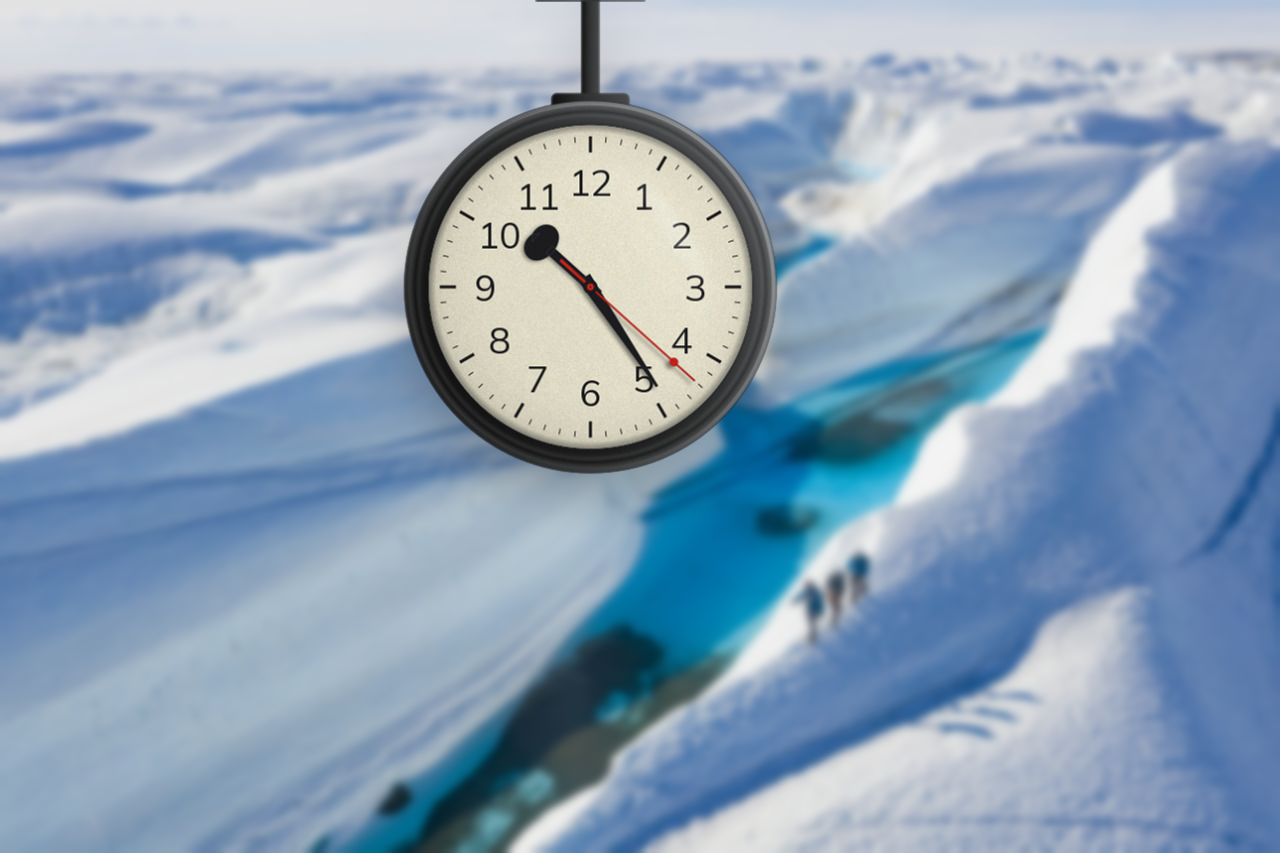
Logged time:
10,24,22
